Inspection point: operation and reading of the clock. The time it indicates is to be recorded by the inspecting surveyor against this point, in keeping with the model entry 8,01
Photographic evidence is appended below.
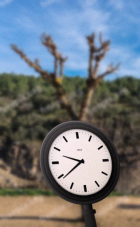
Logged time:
9,39
